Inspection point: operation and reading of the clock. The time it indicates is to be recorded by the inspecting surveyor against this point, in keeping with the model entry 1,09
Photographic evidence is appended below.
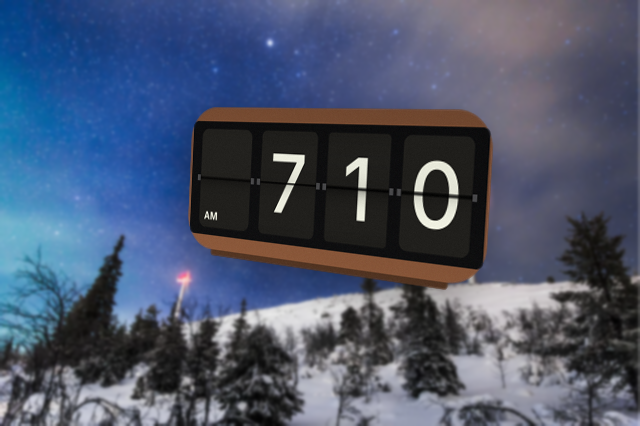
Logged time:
7,10
